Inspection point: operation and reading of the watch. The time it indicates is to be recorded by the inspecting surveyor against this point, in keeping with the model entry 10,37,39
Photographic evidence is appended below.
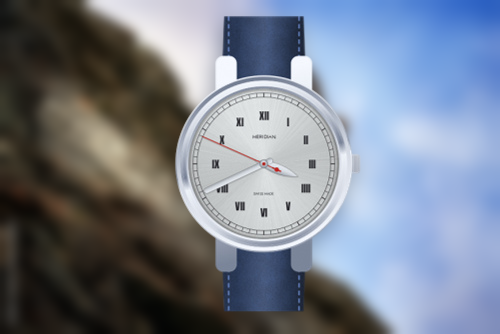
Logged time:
3,40,49
